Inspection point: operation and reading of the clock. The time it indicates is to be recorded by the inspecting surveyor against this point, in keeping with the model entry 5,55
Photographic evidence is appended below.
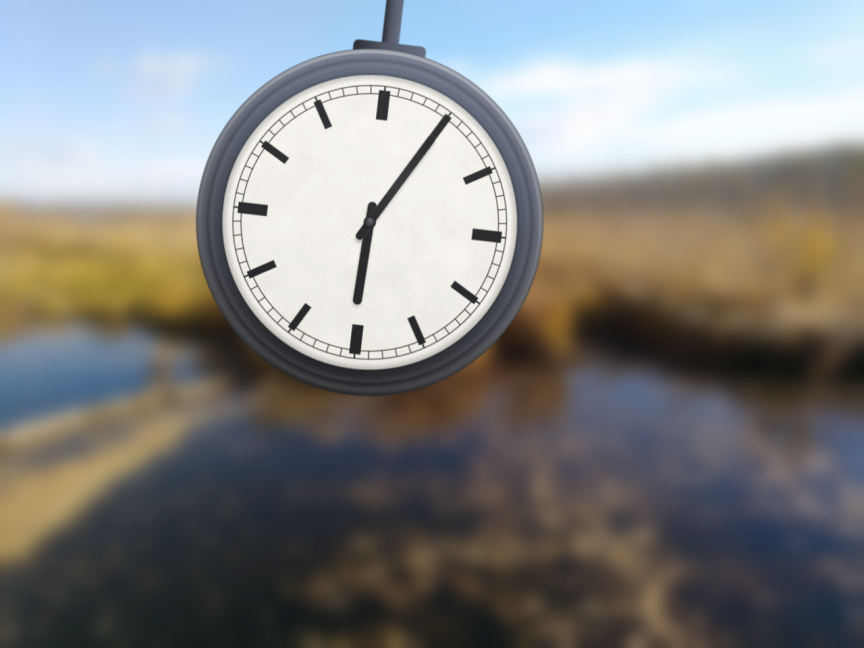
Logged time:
6,05
